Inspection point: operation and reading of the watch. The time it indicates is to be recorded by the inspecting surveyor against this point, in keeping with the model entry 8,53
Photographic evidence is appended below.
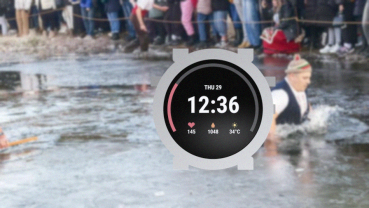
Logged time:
12,36
